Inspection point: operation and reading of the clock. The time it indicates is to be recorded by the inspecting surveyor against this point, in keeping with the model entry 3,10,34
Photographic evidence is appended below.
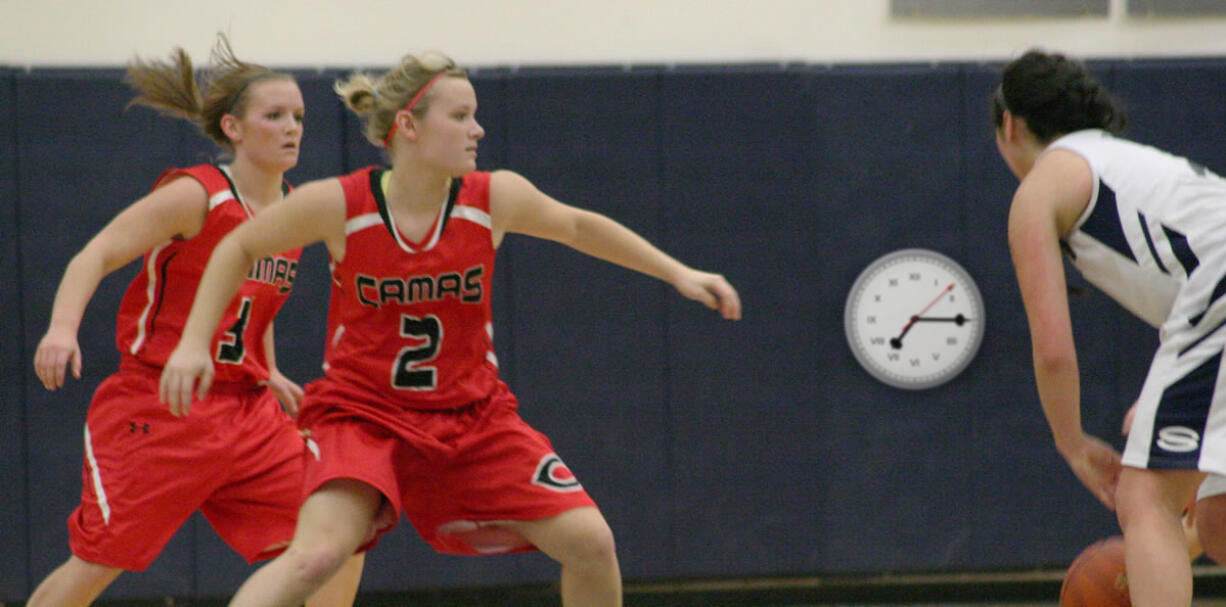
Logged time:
7,15,08
